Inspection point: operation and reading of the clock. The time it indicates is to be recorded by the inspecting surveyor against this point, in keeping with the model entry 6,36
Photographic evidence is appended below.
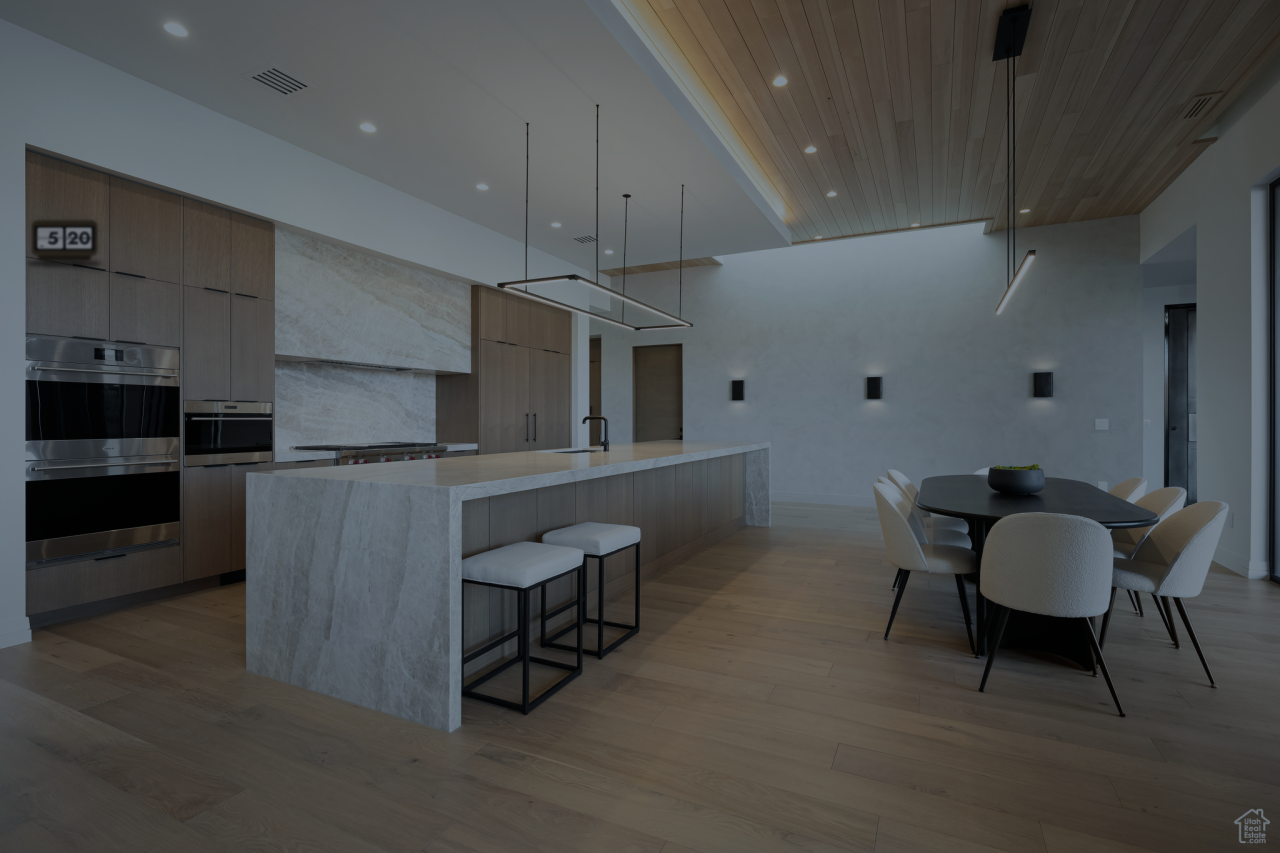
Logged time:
5,20
